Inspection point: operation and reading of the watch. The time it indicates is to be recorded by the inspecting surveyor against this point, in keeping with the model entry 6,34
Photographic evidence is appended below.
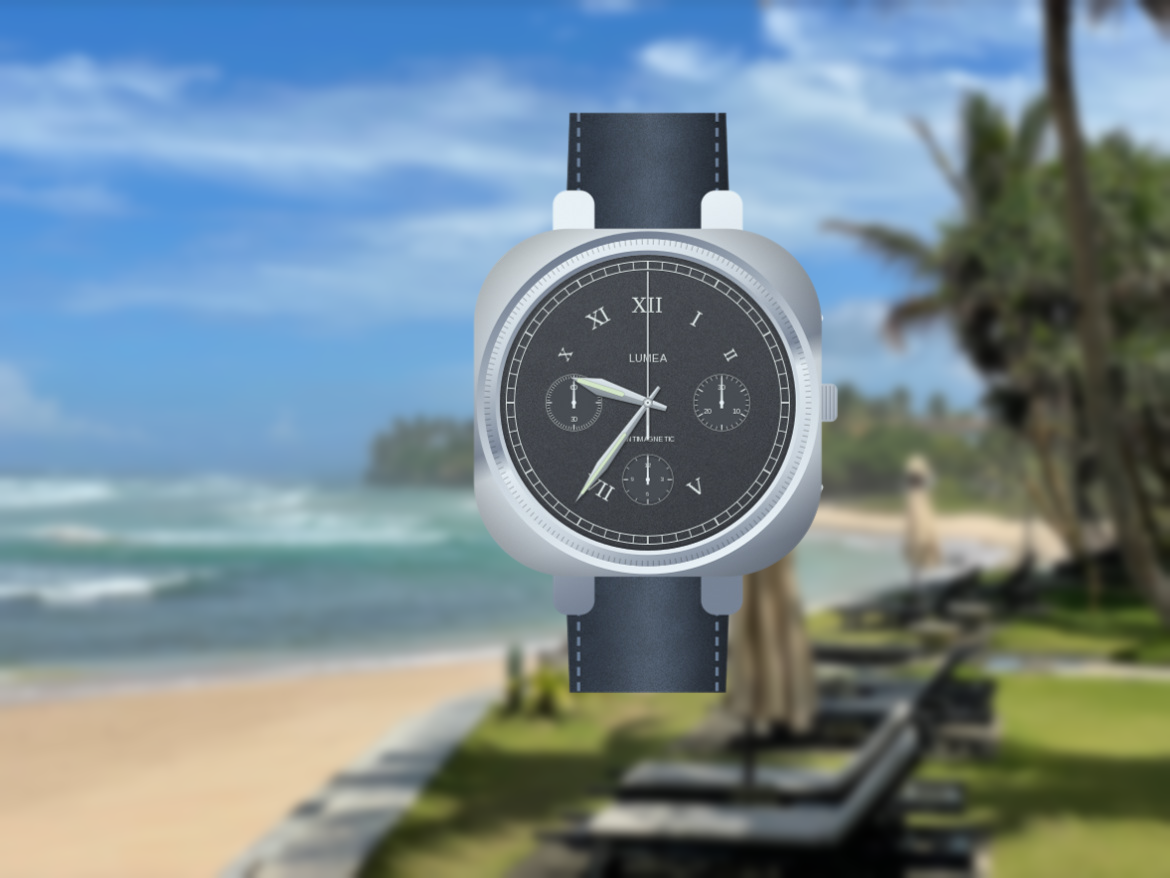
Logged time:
9,36
